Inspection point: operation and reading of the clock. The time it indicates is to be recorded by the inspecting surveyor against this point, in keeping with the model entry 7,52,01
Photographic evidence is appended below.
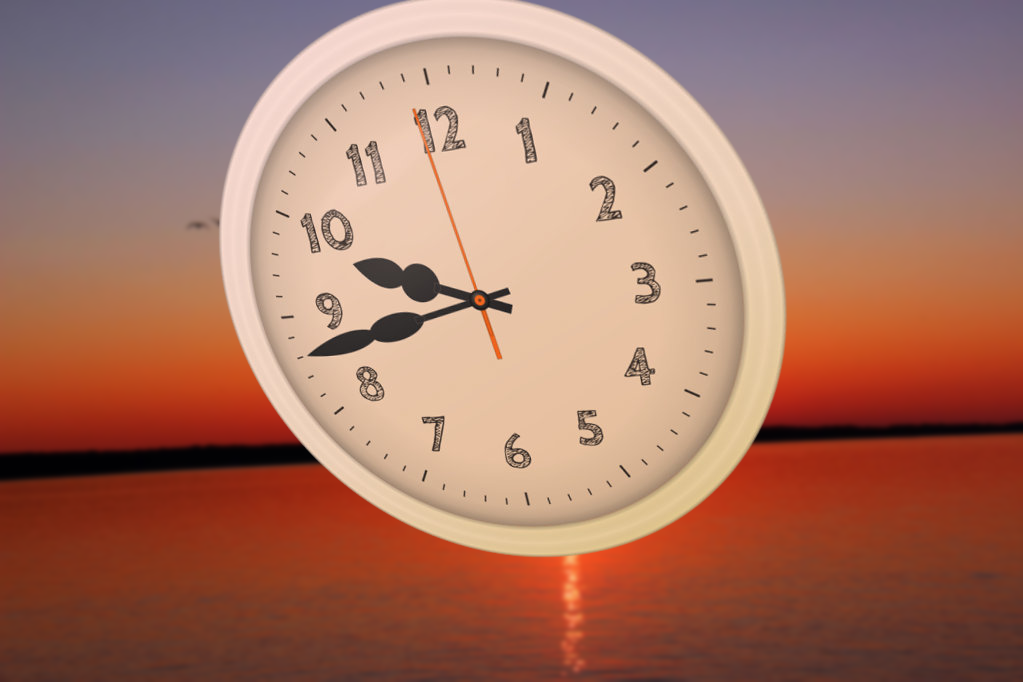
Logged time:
9,42,59
